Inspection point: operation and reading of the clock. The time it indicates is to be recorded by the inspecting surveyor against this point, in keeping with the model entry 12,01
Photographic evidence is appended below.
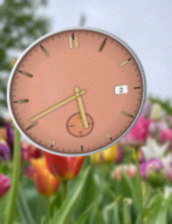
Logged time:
5,41
